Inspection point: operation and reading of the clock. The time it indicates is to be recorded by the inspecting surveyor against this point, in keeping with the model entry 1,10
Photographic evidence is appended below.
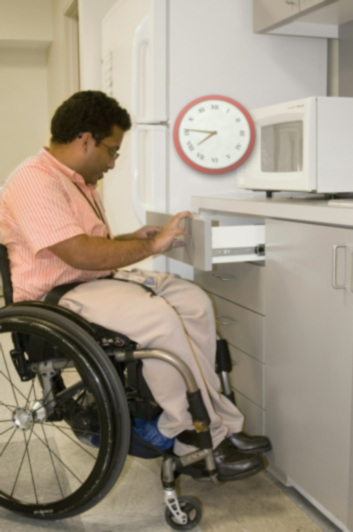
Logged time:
7,46
